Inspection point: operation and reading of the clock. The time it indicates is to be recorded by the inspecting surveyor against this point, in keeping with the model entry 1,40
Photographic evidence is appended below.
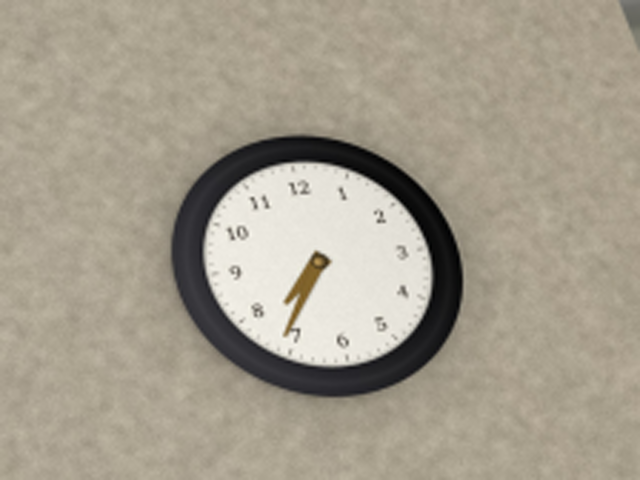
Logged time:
7,36
